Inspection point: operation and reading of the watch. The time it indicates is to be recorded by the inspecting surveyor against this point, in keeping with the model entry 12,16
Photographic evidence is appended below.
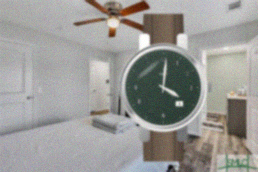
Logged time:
4,01
